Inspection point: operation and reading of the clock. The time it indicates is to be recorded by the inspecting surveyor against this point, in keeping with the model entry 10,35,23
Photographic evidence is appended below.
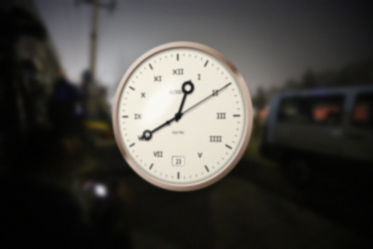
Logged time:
12,40,10
